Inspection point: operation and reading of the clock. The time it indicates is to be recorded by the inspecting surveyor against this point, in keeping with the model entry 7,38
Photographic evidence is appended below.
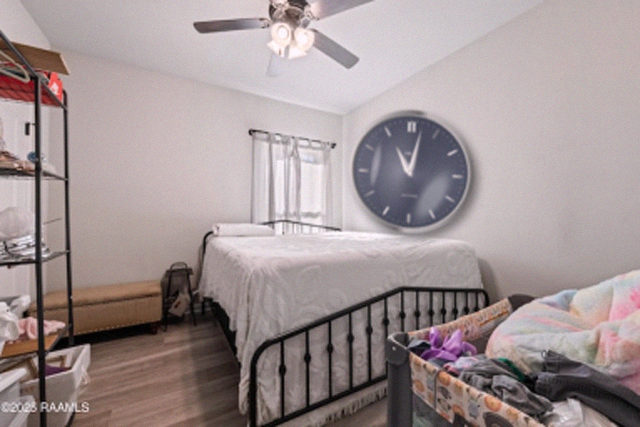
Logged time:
11,02
